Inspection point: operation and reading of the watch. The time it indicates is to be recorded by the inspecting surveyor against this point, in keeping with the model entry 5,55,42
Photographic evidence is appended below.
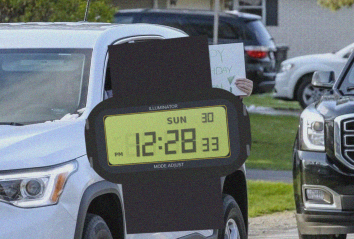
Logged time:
12,28,33
